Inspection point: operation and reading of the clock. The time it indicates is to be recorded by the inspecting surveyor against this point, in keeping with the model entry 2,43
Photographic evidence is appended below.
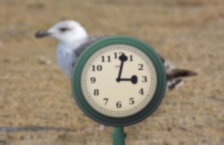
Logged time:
3,02
